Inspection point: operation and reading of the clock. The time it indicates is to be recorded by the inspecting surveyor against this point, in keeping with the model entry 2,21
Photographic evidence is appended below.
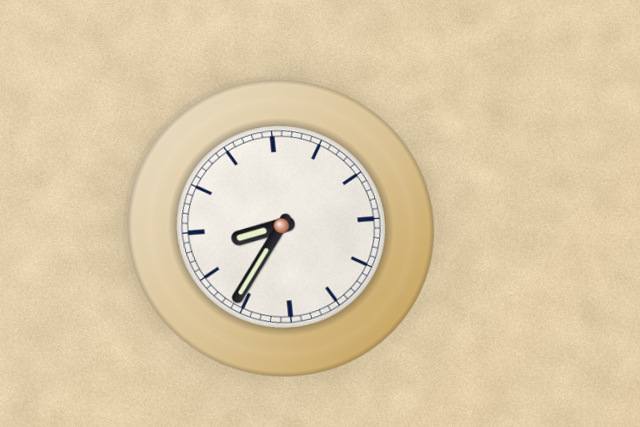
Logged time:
8,36
